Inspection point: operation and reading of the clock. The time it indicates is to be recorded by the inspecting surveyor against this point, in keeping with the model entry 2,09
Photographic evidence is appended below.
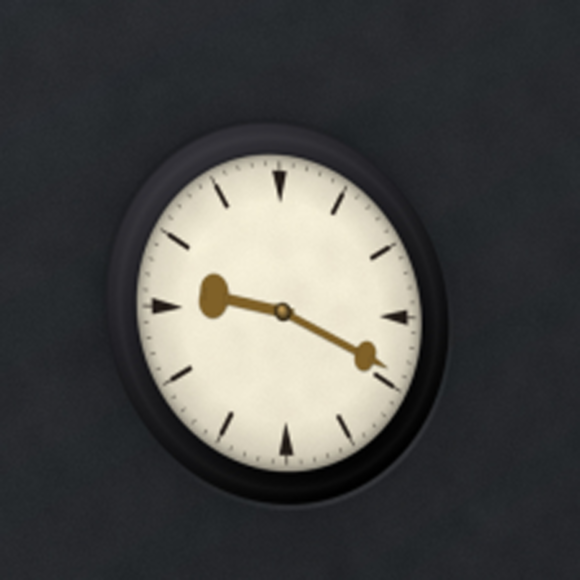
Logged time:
9,19
